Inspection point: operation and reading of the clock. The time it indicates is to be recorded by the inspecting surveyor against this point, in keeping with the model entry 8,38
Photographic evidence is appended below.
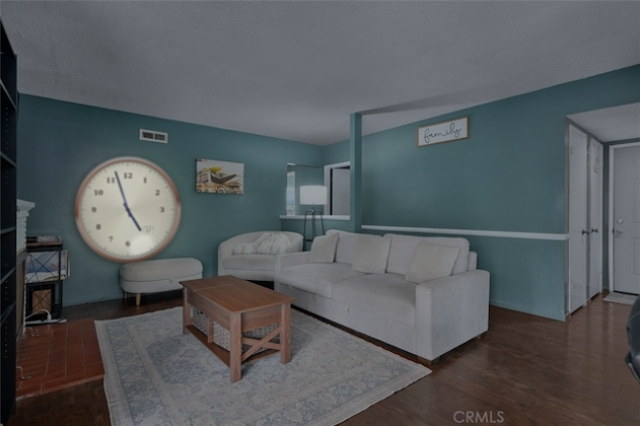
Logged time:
4,57
